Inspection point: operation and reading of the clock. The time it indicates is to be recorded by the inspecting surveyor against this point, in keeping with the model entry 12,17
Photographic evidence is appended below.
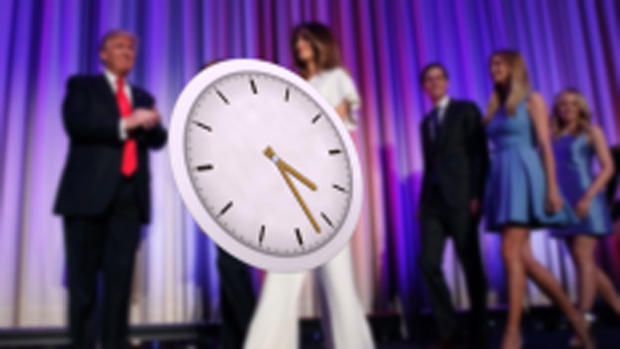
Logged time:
4,27
